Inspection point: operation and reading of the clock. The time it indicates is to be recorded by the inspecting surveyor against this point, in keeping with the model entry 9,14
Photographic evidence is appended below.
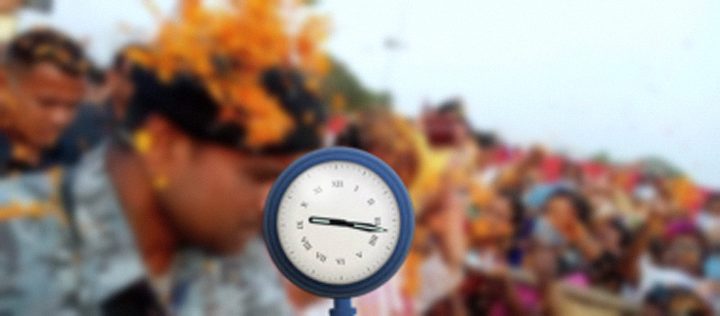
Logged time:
9,17
